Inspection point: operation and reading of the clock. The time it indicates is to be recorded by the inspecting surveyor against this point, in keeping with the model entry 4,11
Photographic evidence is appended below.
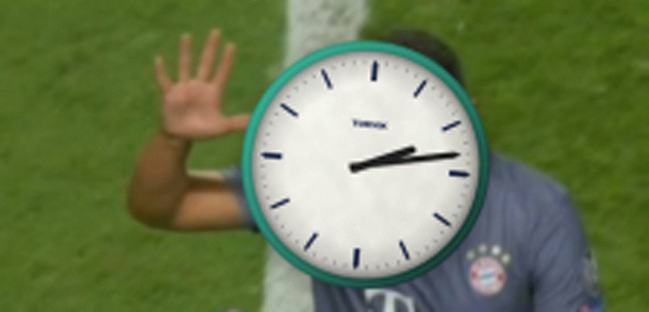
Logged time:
2,13
